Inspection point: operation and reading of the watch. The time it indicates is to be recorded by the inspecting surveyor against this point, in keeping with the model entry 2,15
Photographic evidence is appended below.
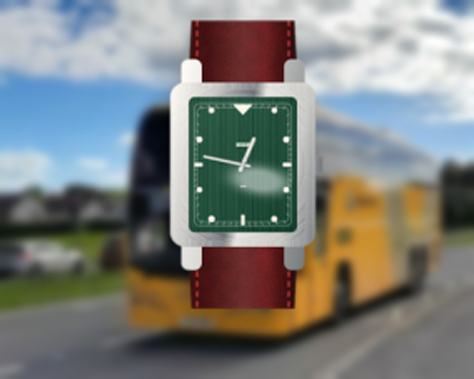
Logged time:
12,47
